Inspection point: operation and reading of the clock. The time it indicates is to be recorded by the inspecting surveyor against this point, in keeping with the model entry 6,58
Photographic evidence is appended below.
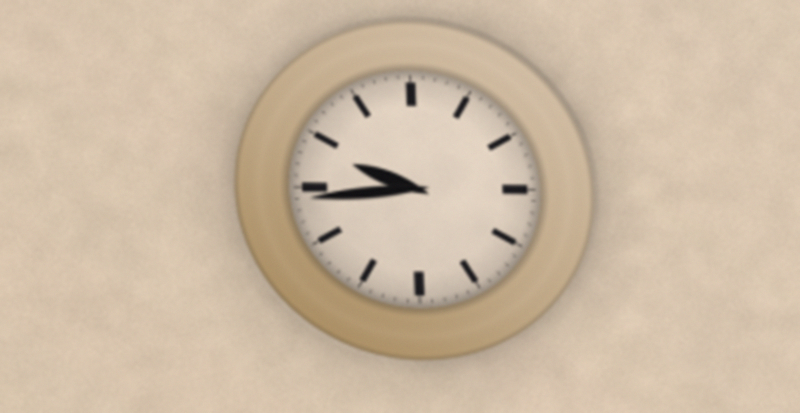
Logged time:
9,44
